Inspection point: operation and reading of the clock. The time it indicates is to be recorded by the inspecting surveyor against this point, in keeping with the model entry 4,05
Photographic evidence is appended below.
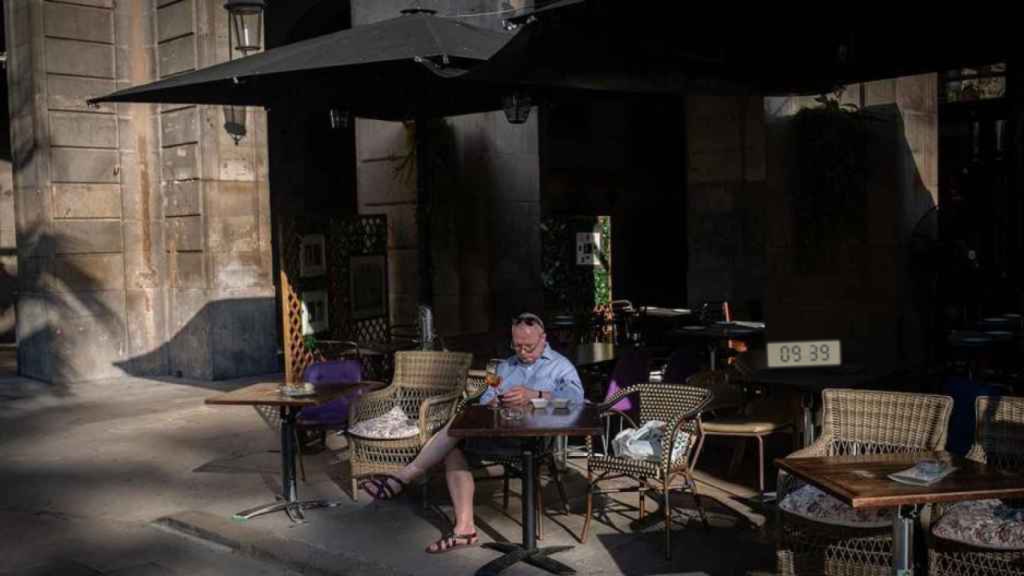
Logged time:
9,39
